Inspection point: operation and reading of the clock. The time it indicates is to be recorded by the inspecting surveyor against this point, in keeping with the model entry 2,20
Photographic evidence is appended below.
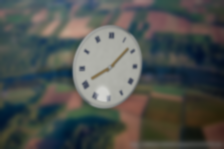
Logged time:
8,08
